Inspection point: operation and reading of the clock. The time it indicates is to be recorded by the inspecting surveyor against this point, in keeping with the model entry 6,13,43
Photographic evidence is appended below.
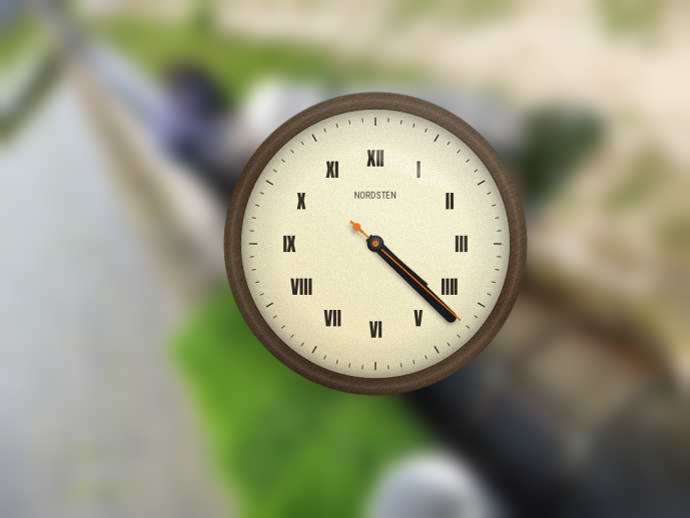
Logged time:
4,22,22
